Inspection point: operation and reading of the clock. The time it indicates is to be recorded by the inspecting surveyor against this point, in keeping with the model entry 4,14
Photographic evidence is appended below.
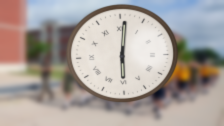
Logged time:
6,01
